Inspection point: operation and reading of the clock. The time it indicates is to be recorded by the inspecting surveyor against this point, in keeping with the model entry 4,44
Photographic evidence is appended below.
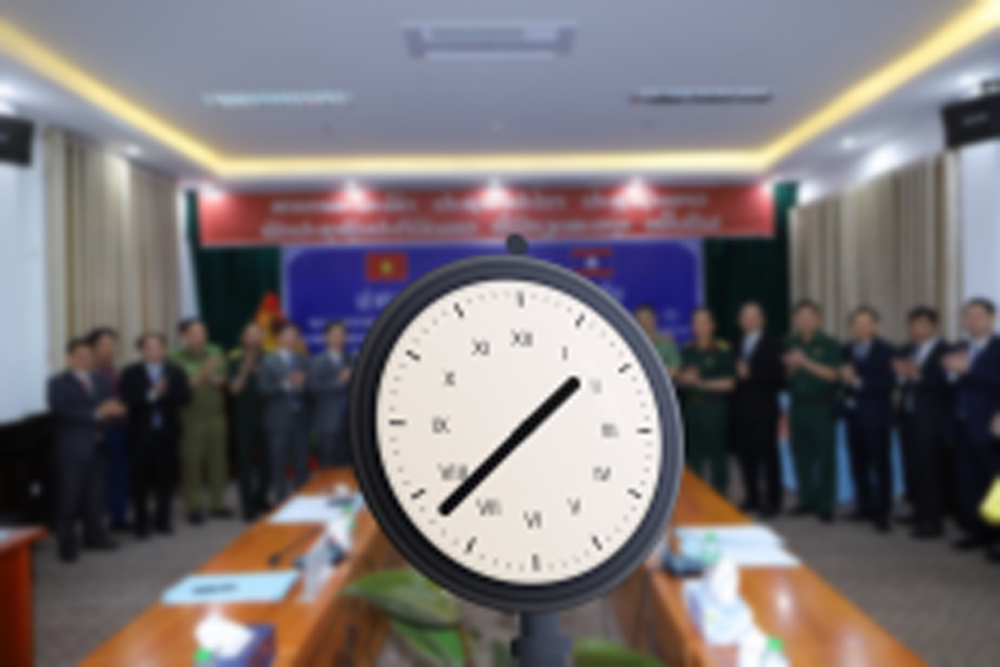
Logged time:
1,38
